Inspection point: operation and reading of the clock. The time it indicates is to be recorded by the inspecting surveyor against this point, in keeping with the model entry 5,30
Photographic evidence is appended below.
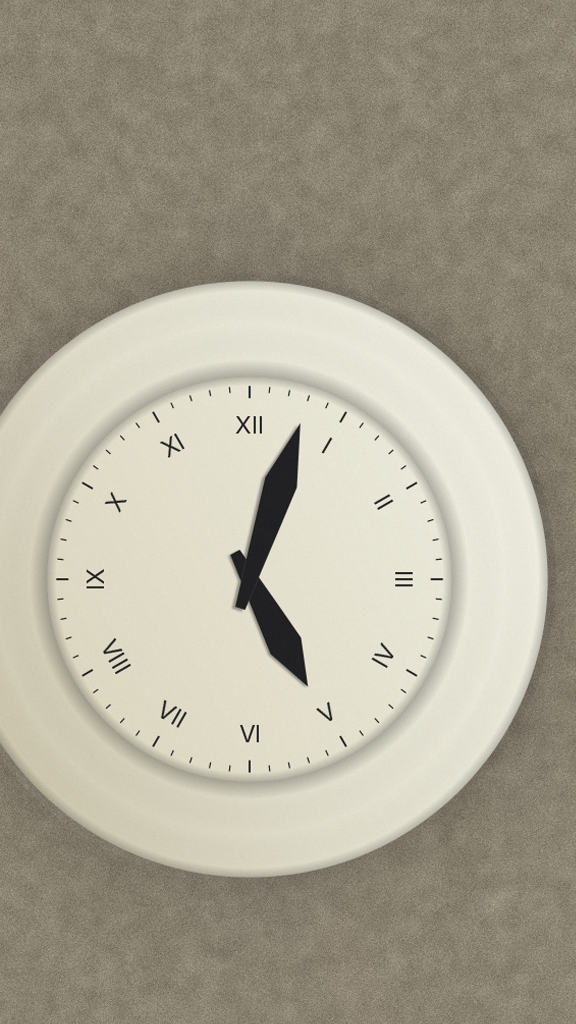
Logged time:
5,03
